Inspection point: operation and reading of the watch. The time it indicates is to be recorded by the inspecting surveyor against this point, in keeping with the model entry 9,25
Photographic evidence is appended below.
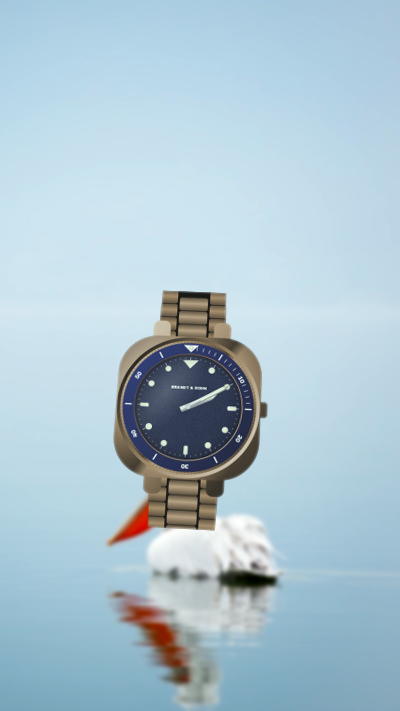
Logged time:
2,10
